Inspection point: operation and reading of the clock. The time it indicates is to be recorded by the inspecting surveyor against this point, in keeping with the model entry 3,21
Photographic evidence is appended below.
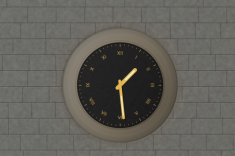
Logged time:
1,29
